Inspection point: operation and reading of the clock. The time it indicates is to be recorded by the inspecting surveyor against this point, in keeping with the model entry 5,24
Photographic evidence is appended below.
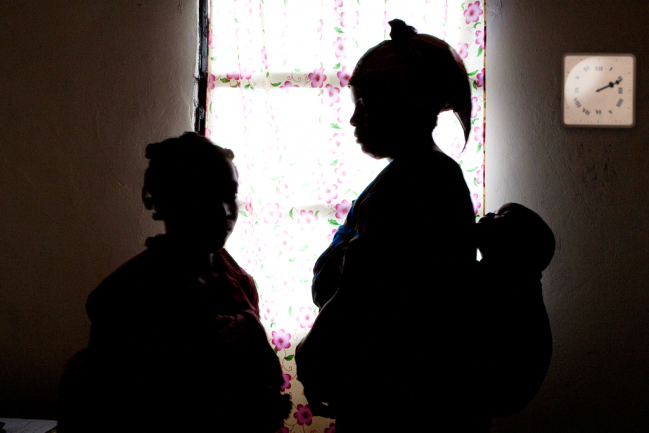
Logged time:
2,11
